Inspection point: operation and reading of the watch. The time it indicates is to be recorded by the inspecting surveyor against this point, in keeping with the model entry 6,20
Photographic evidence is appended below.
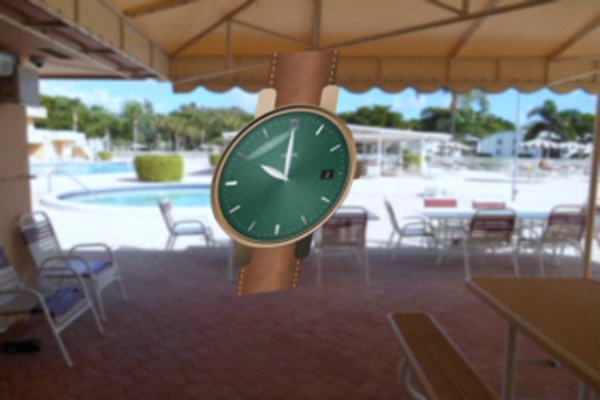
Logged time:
10,00
